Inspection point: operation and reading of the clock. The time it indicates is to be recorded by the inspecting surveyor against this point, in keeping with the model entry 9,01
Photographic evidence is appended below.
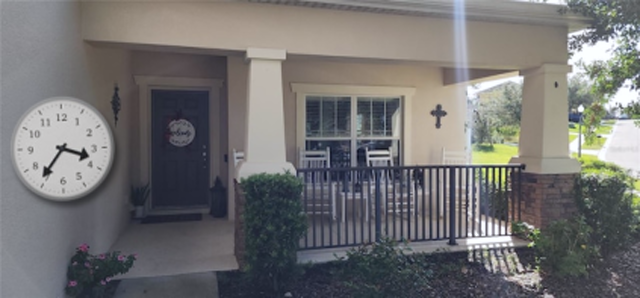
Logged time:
3,36
